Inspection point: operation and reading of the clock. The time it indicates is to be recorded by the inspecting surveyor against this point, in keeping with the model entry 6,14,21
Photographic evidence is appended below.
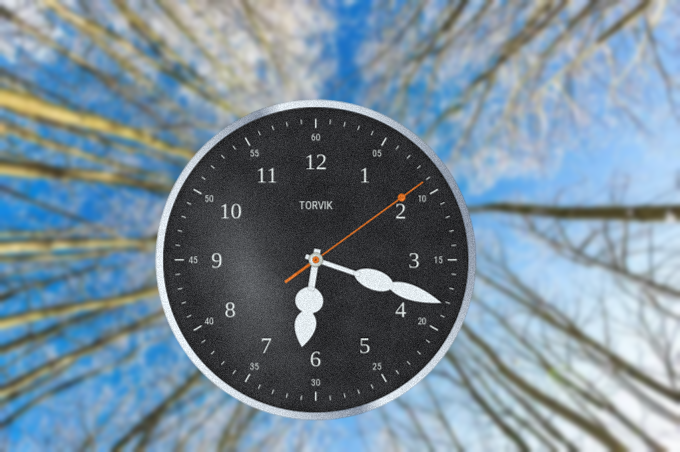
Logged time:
6,18,09
